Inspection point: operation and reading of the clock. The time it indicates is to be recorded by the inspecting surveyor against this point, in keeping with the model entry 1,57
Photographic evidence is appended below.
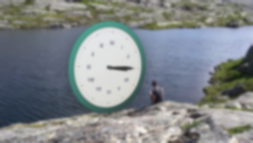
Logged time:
3,15
